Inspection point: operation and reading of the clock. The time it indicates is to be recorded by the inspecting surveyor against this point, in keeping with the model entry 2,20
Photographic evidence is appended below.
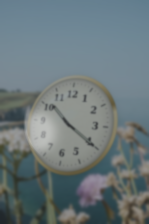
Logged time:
10,20
